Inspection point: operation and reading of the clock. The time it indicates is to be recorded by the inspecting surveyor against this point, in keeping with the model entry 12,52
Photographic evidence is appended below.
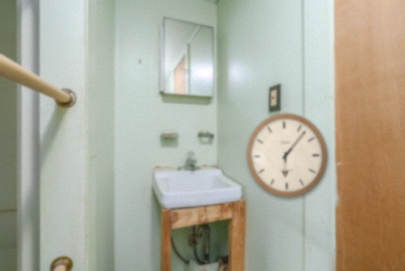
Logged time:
6,07
